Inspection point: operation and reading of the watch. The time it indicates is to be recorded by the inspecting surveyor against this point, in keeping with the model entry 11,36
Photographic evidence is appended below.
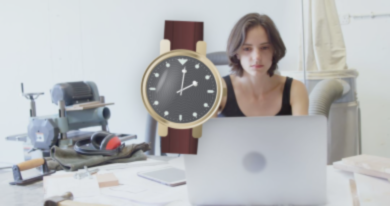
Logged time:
2,01
